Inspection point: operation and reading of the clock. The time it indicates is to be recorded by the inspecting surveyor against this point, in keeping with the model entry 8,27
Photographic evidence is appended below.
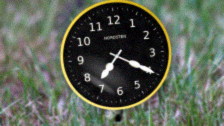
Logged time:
7,20
